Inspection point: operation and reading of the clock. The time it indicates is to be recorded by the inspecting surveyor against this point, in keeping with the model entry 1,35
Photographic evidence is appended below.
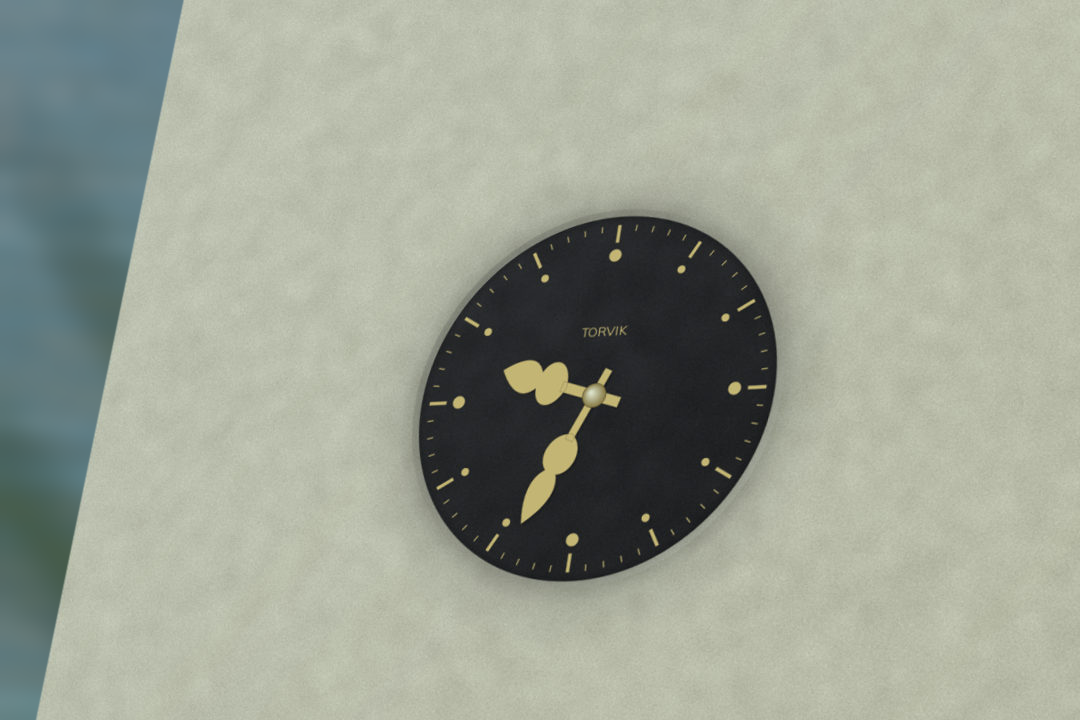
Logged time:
9,34
